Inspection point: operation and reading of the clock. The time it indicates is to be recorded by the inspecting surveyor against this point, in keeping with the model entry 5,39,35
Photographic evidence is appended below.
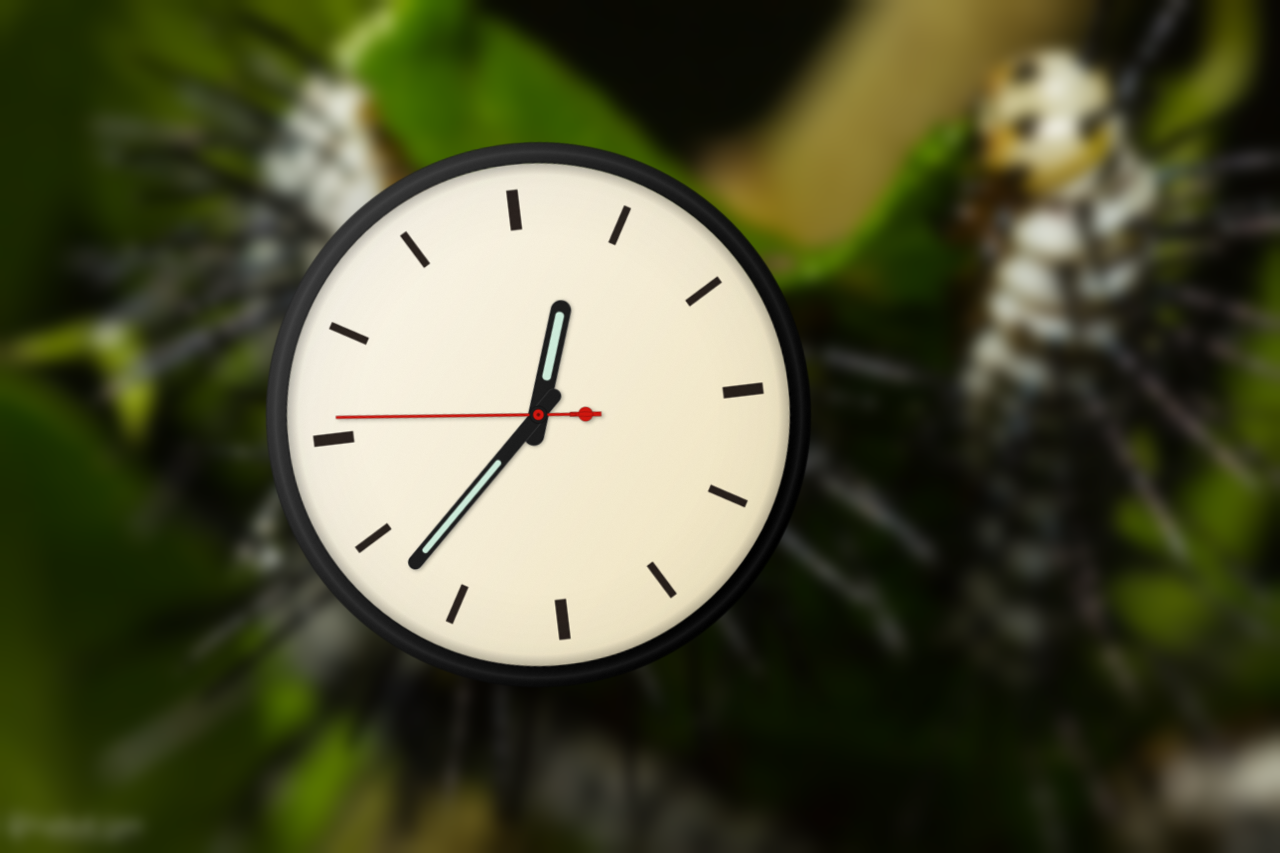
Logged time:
12,37,46
